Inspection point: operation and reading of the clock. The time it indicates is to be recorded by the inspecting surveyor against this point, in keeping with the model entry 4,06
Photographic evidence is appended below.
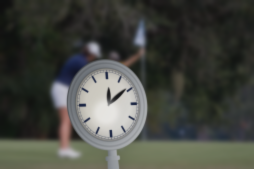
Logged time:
12,09
